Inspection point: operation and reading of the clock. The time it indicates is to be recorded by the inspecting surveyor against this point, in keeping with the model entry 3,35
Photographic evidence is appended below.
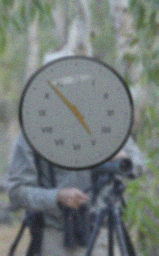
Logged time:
4,53
